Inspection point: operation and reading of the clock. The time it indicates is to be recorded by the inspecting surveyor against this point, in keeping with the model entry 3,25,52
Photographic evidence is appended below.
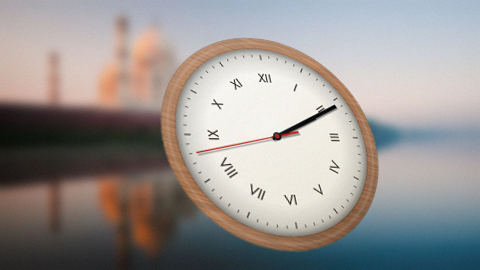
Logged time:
2,10,43
